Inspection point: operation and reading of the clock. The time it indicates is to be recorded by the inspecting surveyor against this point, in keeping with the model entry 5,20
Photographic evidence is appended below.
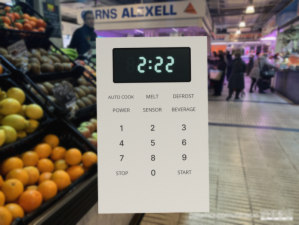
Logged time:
2,22
